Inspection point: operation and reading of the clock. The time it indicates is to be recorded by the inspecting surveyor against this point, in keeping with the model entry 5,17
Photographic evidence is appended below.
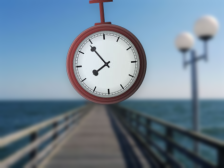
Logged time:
7,54
